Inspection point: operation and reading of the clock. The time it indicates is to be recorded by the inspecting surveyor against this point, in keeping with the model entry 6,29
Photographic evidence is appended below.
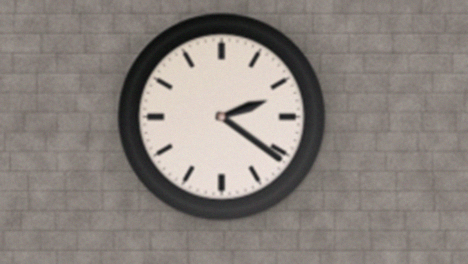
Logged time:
2,21
